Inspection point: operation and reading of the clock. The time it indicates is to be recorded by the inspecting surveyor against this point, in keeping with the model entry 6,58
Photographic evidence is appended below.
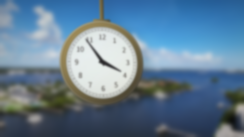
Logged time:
3,54
